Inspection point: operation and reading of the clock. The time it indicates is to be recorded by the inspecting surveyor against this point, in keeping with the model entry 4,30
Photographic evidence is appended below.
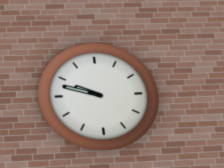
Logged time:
9,48
